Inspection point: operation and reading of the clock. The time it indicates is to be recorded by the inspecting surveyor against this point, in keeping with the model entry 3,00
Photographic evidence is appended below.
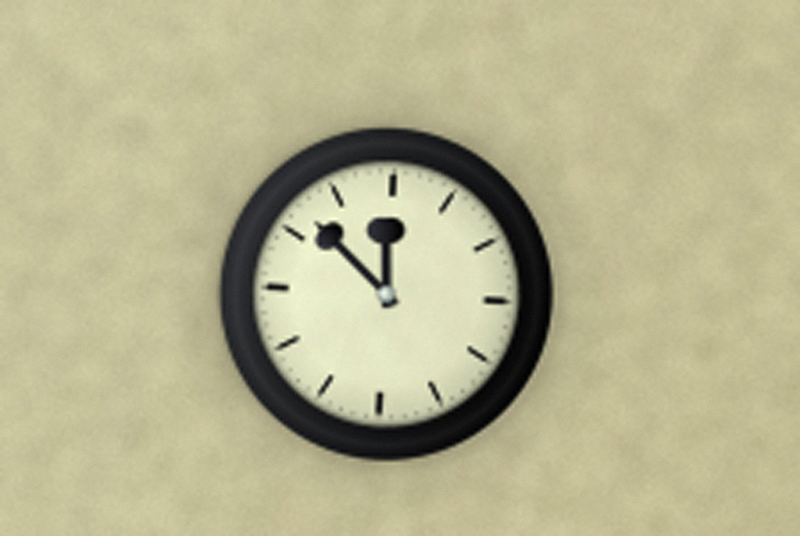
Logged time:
11,52
